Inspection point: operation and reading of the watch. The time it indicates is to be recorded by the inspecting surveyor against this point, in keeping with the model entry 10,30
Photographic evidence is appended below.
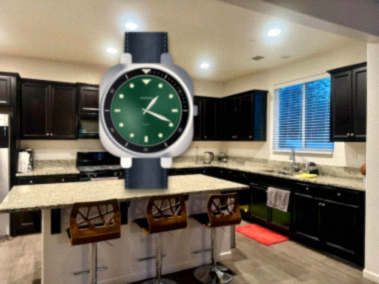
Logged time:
1,19
